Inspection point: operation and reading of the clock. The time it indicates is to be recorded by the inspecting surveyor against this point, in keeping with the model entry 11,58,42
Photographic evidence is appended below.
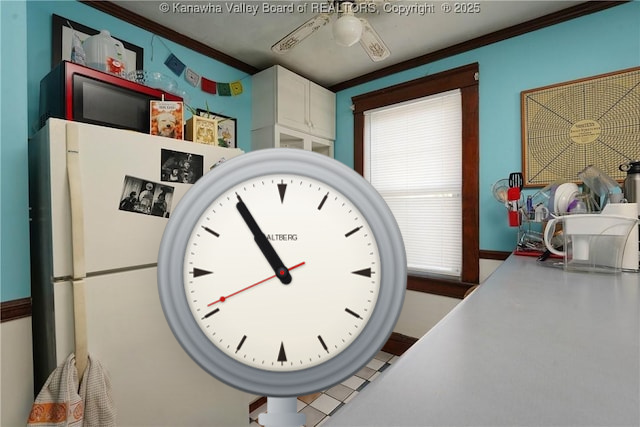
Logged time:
10,54,41
